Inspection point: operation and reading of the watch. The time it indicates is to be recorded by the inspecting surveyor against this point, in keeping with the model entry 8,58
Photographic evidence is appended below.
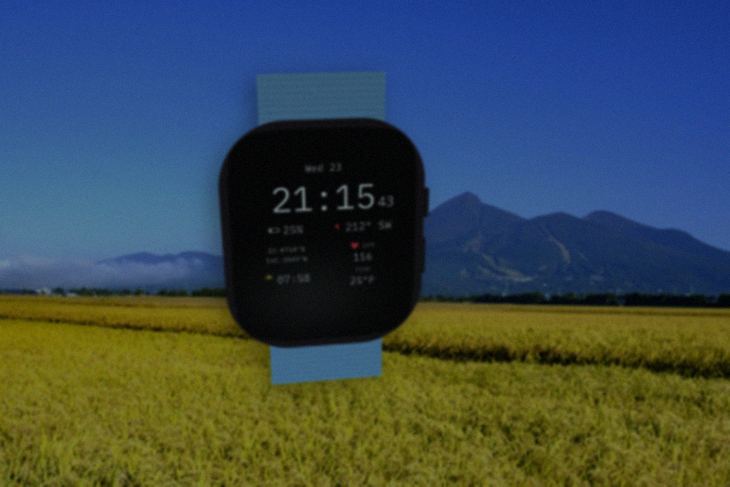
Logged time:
21,15
